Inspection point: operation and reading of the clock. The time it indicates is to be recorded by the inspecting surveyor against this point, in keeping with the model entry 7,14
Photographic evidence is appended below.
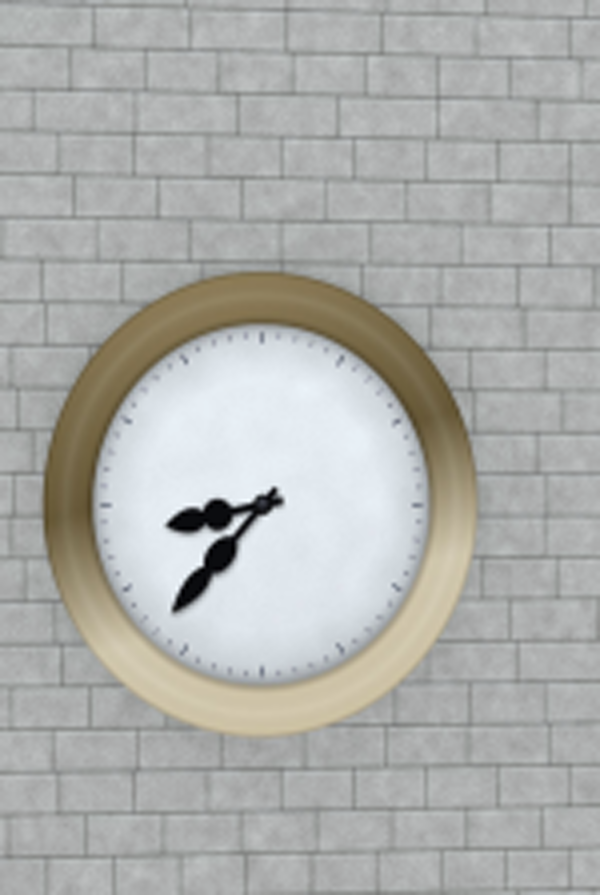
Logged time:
8,37
